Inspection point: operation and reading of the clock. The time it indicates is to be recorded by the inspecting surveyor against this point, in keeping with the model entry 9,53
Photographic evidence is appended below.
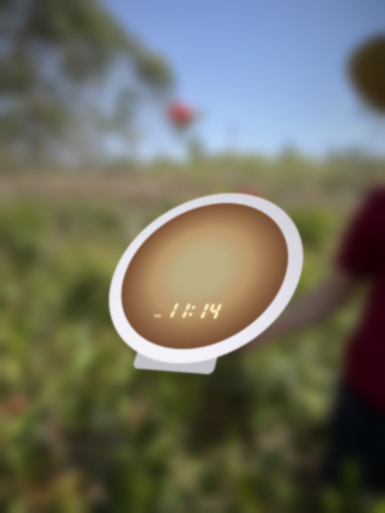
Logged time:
11,14
